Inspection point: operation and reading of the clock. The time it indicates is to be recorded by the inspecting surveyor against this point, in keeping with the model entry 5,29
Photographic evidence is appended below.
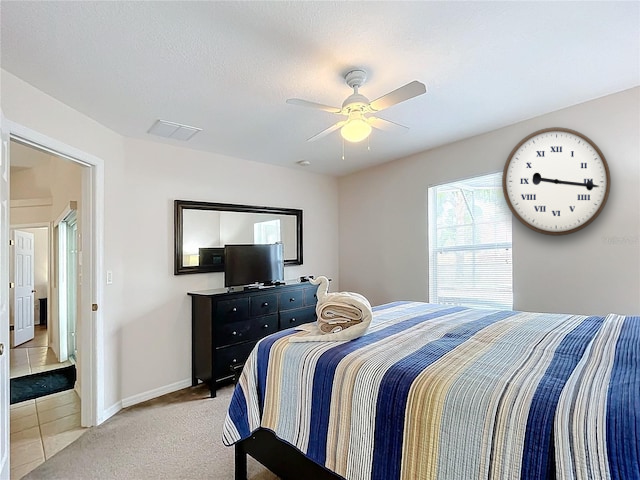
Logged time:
9,16
